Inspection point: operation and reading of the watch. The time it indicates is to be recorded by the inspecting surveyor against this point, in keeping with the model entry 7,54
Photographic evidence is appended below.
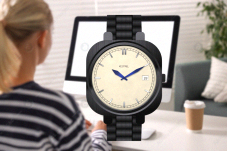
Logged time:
10,10
